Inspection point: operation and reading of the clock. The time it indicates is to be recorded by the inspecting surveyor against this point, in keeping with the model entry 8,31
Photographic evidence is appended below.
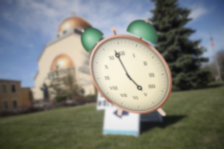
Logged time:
4,58
